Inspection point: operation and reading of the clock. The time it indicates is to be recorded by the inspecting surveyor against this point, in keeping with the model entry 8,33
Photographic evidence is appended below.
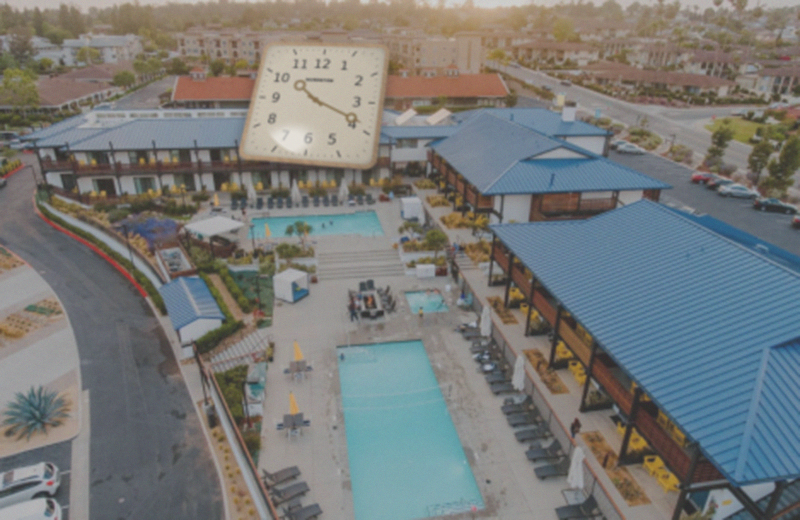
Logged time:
10,19
